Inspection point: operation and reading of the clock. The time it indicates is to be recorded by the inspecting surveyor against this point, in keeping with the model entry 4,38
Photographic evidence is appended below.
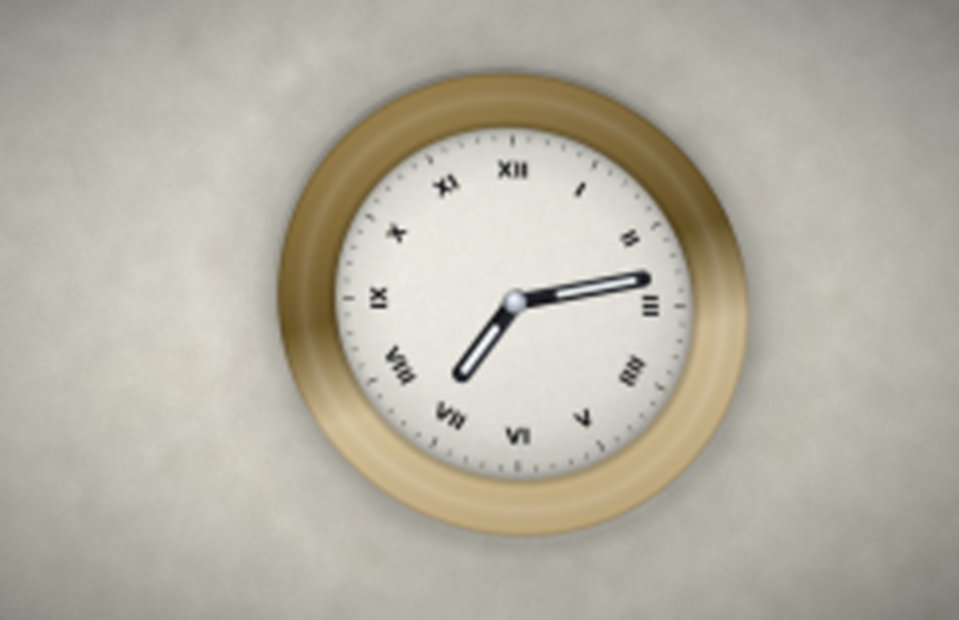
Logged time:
7,13
